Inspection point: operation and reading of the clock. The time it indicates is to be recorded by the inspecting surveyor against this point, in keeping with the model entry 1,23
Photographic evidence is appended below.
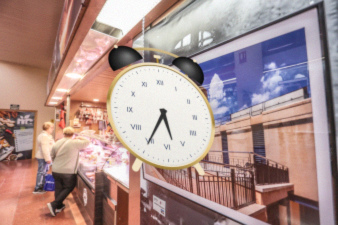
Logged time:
5,35
